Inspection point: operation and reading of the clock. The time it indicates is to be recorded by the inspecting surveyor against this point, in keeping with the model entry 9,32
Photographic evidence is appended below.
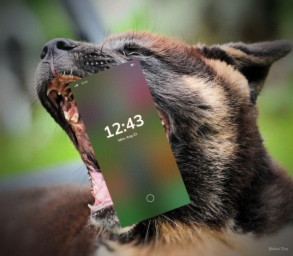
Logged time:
12,43
